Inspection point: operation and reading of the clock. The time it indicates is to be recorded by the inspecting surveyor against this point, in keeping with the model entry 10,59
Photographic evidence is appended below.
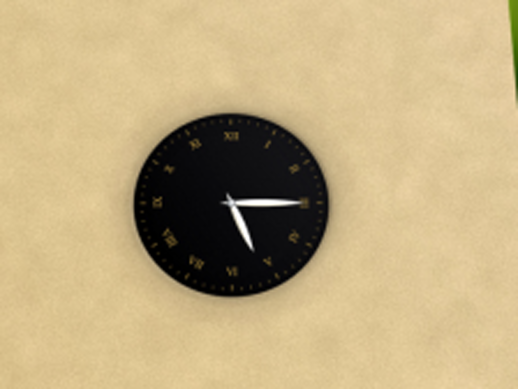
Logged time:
5,15
